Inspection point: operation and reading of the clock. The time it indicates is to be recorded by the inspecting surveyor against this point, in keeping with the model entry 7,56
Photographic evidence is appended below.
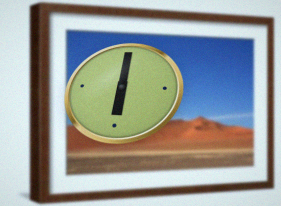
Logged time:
6,00
